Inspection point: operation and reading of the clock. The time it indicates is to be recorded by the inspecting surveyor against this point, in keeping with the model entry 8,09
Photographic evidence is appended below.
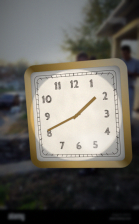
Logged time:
1,41
